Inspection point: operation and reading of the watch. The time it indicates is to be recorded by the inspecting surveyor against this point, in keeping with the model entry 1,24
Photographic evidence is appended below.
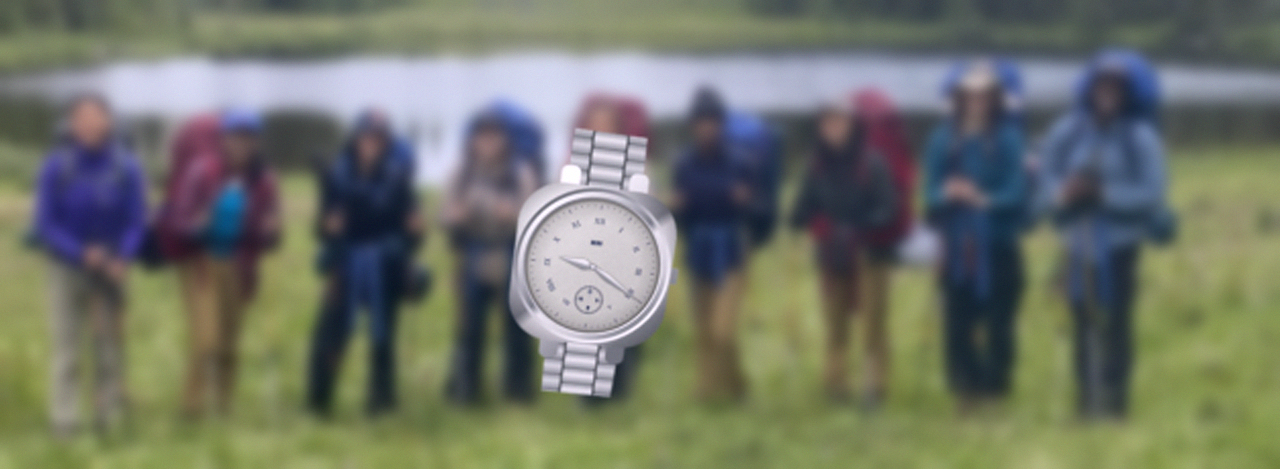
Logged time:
9,20
